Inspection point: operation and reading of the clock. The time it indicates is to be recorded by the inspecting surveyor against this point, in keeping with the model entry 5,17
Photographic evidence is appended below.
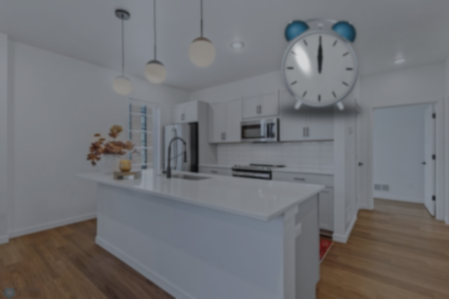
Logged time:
12,00
